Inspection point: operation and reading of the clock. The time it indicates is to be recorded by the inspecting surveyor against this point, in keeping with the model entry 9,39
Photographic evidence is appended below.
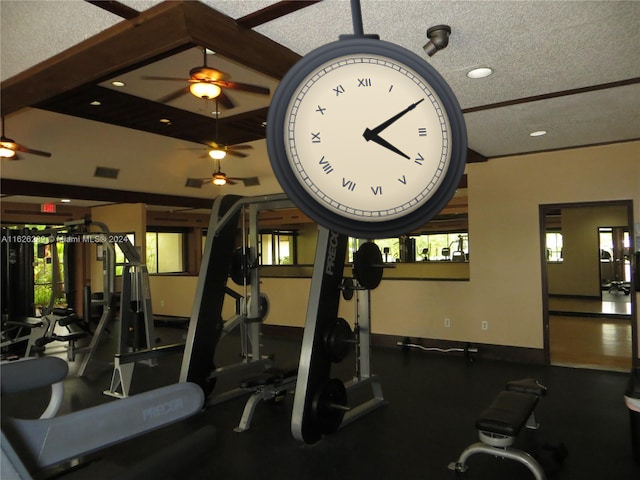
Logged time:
4,10
